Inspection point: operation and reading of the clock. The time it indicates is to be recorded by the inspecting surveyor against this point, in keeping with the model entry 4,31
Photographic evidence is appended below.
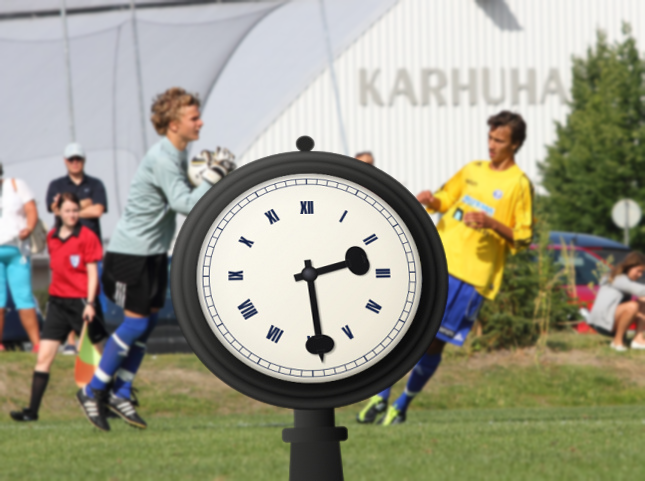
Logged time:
2,29
